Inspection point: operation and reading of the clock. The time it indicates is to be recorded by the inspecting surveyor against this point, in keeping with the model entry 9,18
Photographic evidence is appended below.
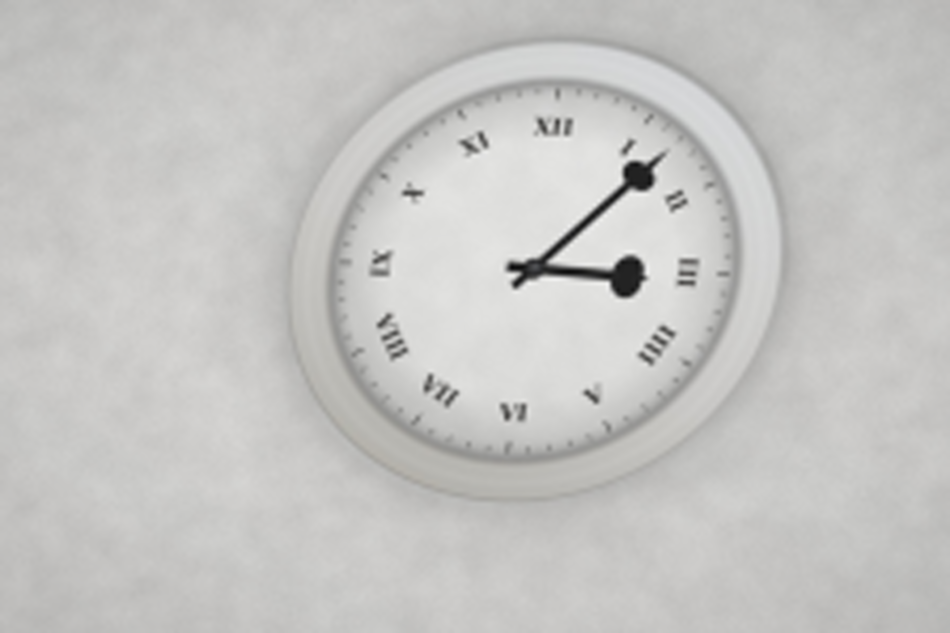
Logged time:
3,07
